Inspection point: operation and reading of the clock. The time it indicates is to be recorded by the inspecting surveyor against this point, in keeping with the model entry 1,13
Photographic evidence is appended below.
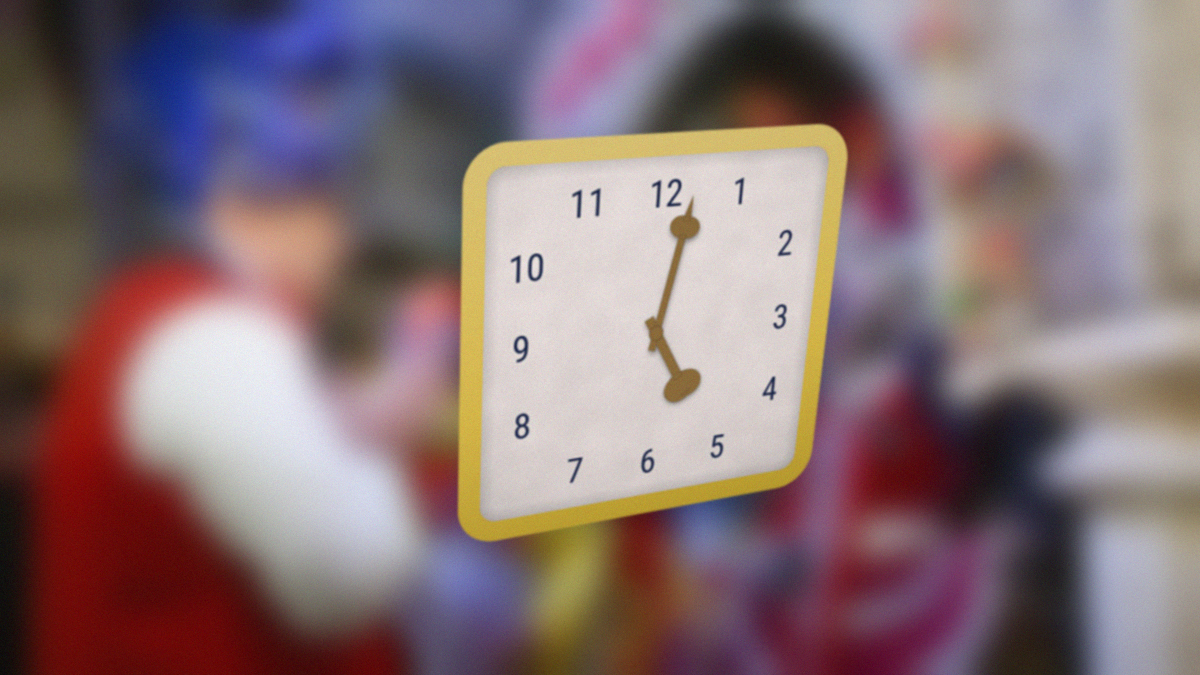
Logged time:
5,02
